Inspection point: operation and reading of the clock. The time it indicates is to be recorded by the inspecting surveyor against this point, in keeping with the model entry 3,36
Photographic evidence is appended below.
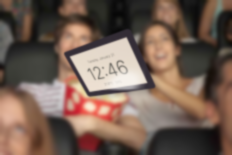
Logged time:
12,46
